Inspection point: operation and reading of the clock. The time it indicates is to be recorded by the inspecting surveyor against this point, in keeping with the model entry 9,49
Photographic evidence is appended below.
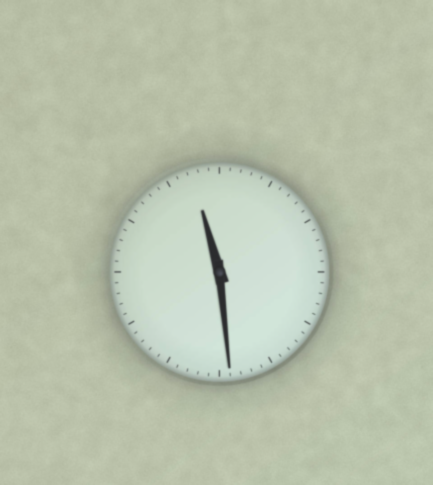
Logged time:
11,29
